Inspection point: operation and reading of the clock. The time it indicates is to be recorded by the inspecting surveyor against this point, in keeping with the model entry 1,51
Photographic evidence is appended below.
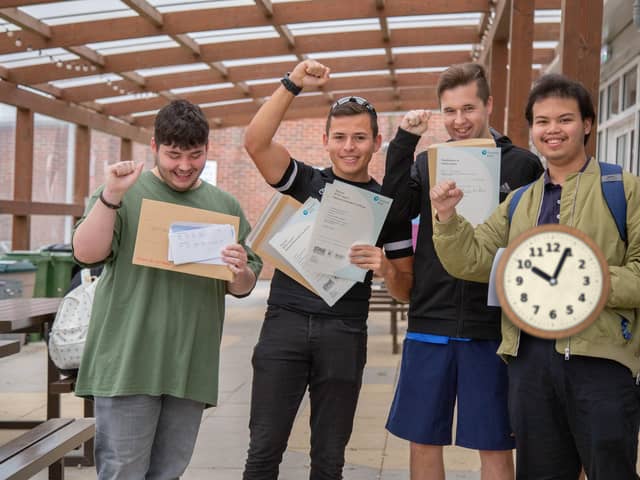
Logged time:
10,04
